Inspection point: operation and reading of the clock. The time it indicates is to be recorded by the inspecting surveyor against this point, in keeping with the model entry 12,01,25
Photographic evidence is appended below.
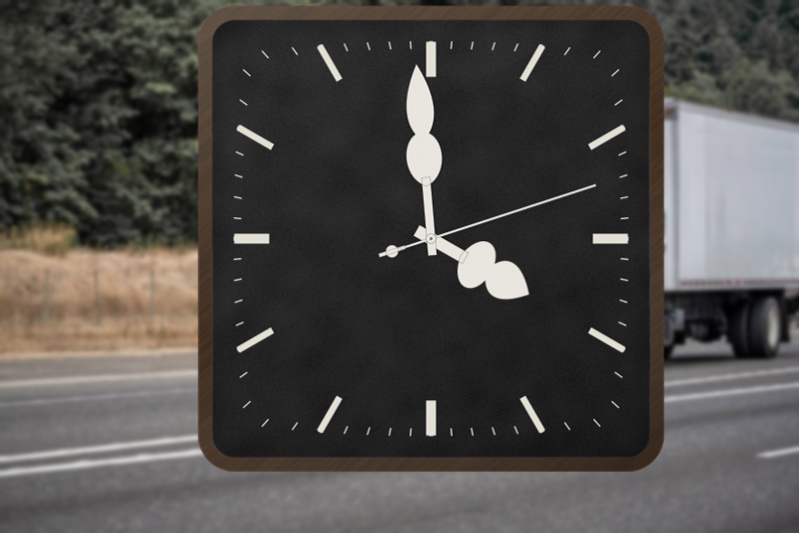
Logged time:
3,59,12
